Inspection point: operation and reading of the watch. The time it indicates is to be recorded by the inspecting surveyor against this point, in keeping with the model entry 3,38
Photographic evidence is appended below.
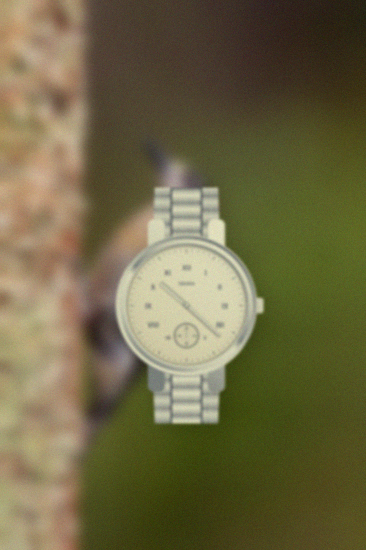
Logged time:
10,22
